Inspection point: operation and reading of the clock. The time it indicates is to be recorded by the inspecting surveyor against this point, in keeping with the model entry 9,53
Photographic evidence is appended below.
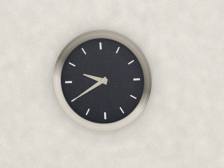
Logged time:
9,40
